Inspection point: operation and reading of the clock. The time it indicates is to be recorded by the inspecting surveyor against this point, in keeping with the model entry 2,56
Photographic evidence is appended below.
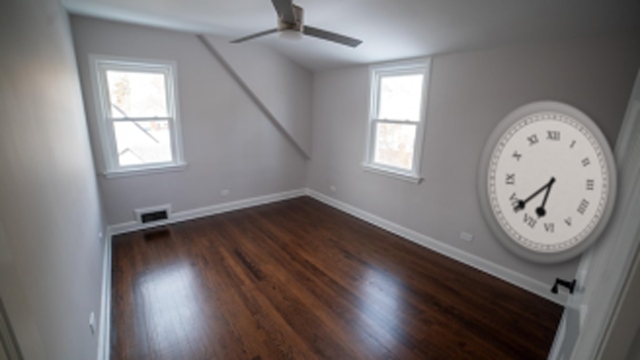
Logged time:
6,39
